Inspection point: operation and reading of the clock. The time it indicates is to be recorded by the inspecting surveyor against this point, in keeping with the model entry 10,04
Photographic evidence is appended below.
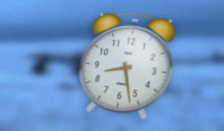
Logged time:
8,27
